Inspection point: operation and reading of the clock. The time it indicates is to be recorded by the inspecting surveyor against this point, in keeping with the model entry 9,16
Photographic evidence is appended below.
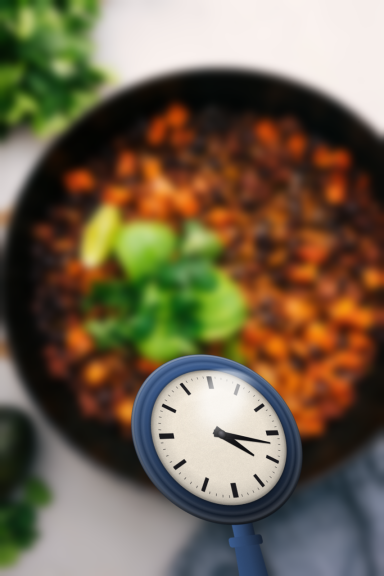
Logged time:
4,17
